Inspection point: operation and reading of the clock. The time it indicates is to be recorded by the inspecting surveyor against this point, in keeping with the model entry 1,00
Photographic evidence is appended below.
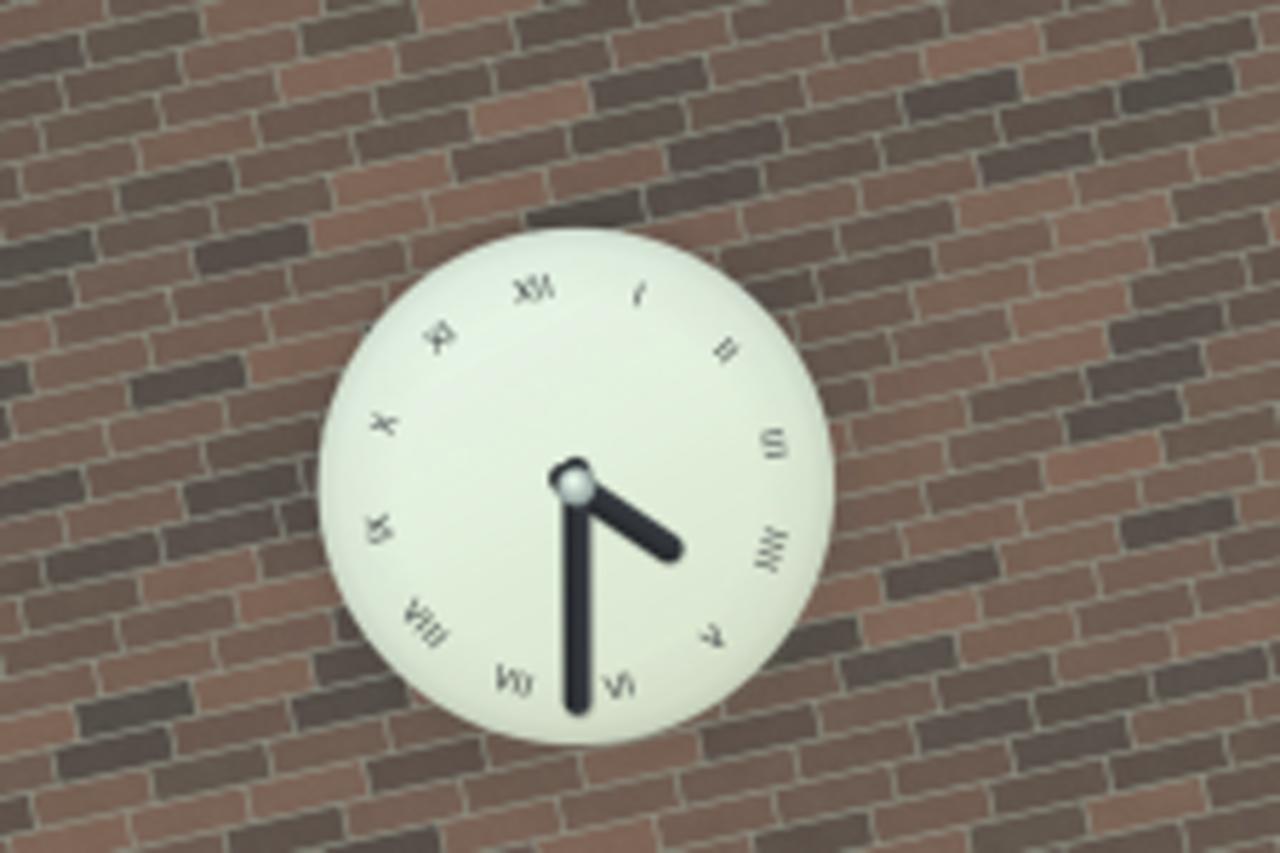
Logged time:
4,32
